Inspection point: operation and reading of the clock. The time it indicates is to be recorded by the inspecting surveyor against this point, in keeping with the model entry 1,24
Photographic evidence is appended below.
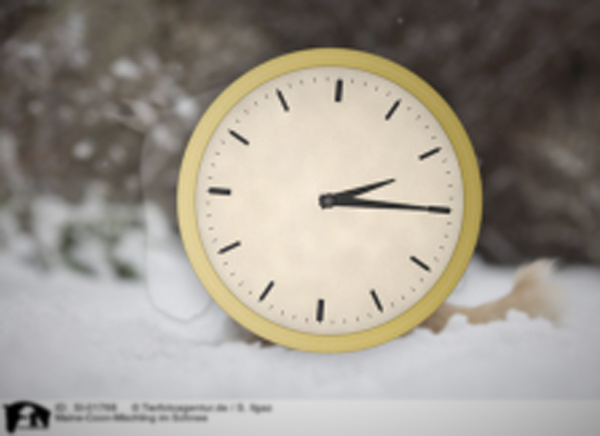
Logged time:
2,15
